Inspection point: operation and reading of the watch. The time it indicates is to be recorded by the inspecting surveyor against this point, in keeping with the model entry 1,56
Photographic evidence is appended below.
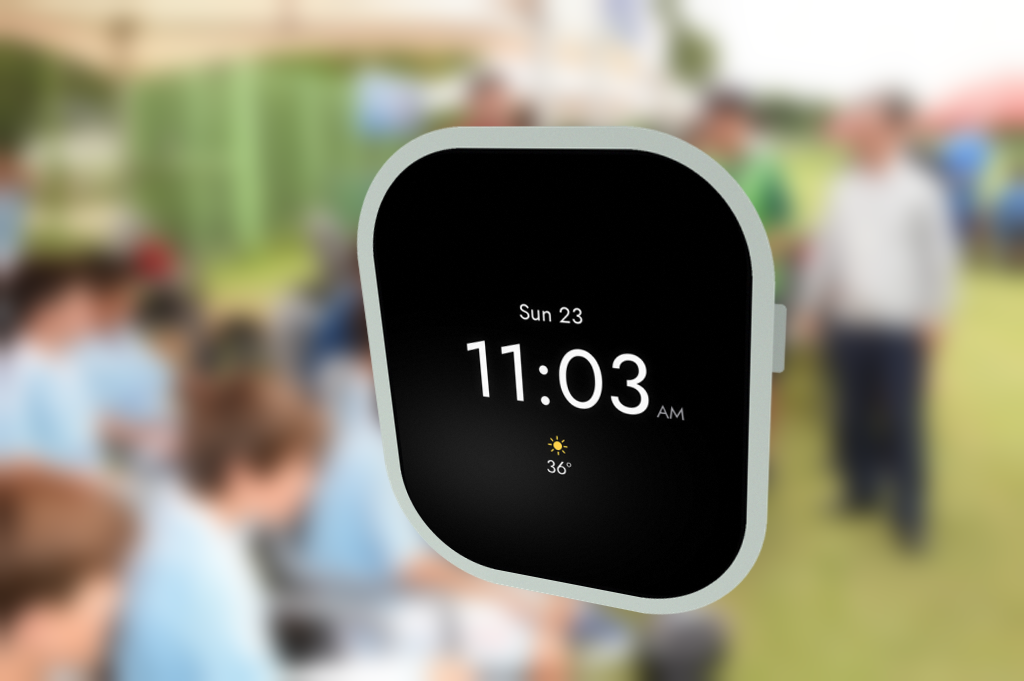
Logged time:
11,03
